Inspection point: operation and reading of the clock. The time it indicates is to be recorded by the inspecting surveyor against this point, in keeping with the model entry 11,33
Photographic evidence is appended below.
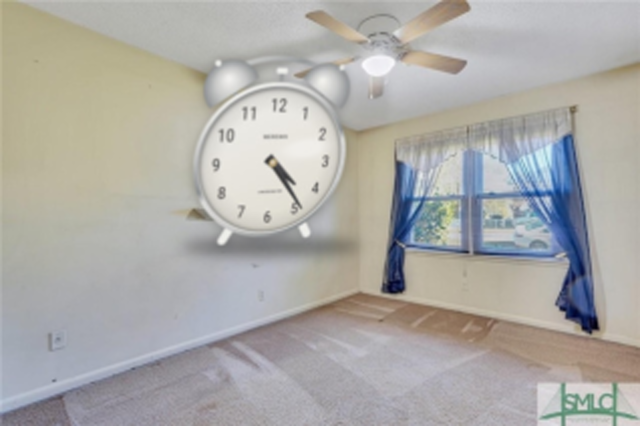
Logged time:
4,24
